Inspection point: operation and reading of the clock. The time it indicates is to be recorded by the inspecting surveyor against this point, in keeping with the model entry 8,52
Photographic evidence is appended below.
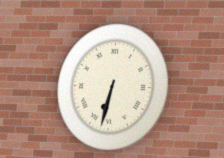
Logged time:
6,32
